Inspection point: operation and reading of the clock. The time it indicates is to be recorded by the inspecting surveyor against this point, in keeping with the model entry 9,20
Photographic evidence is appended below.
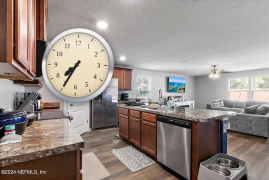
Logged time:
7,35
